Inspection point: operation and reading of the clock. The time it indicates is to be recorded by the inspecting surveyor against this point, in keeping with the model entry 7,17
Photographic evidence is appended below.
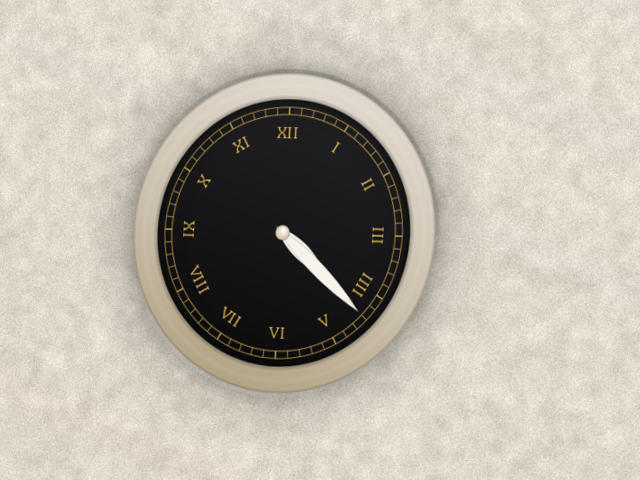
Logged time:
4,22
